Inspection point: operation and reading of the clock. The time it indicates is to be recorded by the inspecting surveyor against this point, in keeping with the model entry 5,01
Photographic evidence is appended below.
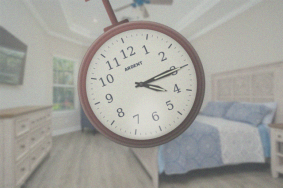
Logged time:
4,15
